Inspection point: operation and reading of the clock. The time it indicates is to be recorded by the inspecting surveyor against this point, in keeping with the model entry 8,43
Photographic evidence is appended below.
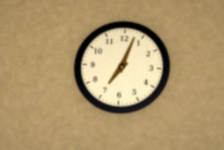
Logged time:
7,03
